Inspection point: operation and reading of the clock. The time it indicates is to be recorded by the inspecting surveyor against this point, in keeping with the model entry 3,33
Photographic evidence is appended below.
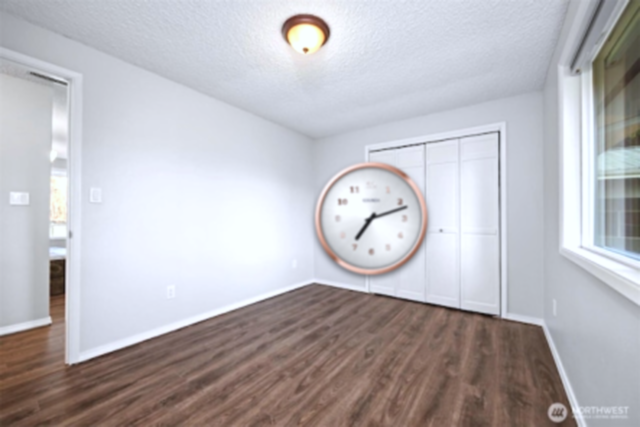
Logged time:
7,12
